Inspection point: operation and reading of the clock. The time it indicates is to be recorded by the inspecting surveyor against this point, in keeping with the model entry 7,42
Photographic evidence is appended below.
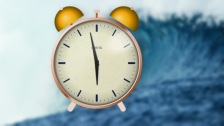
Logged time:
5,58
